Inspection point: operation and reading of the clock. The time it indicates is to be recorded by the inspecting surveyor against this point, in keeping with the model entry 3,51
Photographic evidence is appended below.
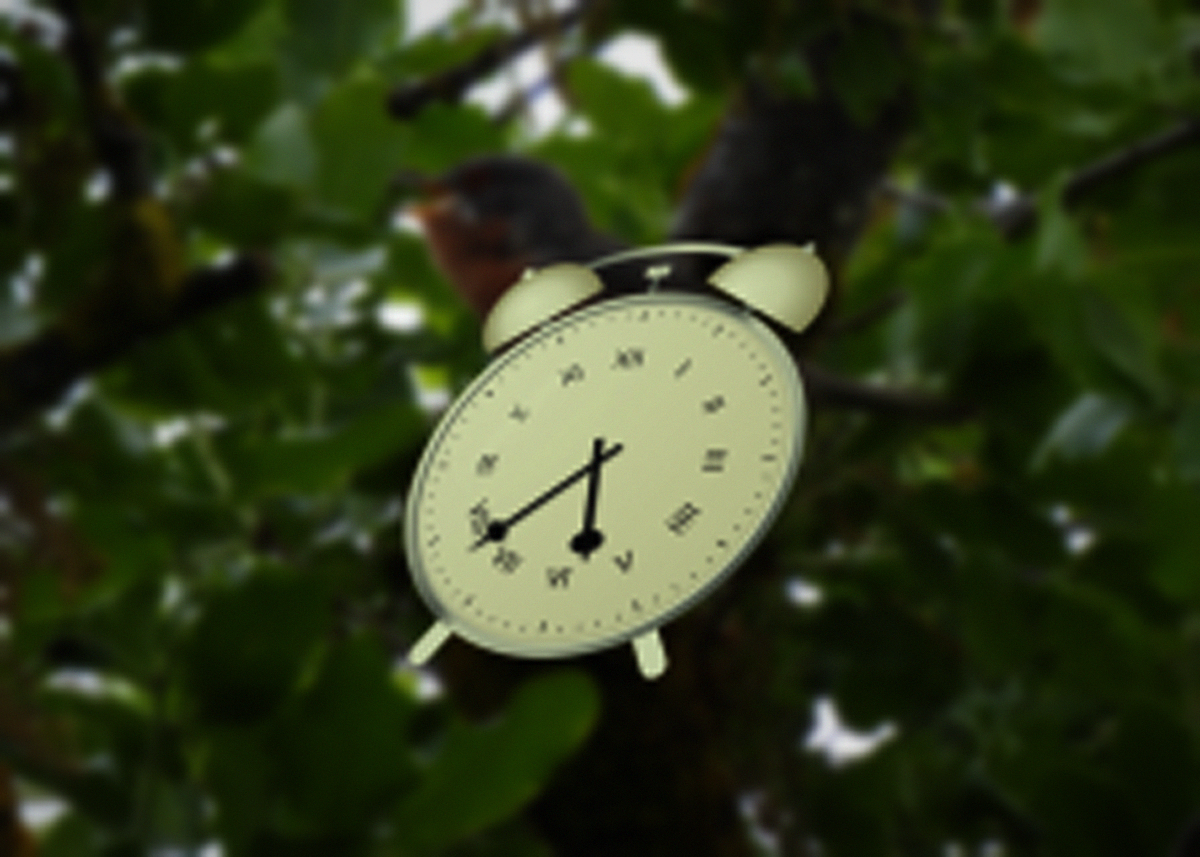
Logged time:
5,38
